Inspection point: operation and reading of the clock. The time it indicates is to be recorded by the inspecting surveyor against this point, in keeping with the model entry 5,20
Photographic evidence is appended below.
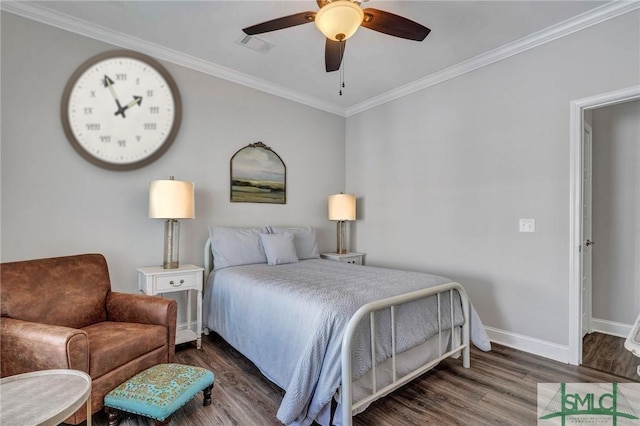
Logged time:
1,56
